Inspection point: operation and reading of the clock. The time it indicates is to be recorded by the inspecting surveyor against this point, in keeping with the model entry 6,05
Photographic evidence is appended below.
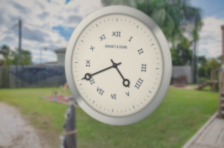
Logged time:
4,41
